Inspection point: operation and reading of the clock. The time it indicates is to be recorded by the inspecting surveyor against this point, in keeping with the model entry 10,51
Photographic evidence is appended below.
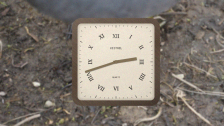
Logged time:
2,42
